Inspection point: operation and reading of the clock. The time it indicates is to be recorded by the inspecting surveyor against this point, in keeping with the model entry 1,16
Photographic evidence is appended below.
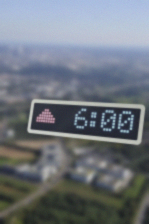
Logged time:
6,00
